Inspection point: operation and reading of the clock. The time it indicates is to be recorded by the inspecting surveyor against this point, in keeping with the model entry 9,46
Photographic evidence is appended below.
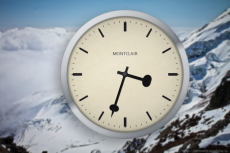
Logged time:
3,33
